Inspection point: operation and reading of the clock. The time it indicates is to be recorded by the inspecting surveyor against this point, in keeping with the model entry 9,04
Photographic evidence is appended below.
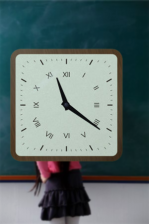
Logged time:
11,21
